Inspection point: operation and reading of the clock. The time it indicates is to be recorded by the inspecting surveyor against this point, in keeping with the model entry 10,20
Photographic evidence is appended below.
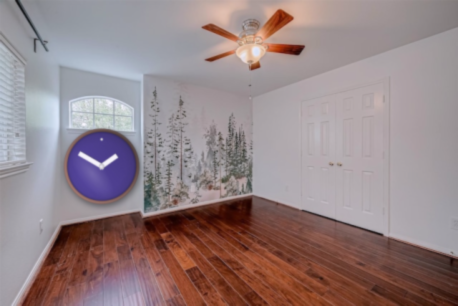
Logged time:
1,50
